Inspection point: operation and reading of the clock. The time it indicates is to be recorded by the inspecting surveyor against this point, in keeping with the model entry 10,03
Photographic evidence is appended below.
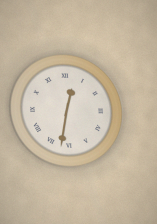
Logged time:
12,32
